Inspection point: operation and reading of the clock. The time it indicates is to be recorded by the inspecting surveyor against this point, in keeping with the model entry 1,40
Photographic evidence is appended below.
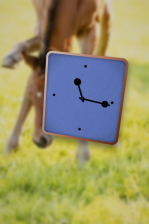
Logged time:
11,16
